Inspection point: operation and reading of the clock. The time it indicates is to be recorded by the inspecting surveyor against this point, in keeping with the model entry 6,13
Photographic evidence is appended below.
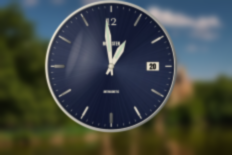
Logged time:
12,59
